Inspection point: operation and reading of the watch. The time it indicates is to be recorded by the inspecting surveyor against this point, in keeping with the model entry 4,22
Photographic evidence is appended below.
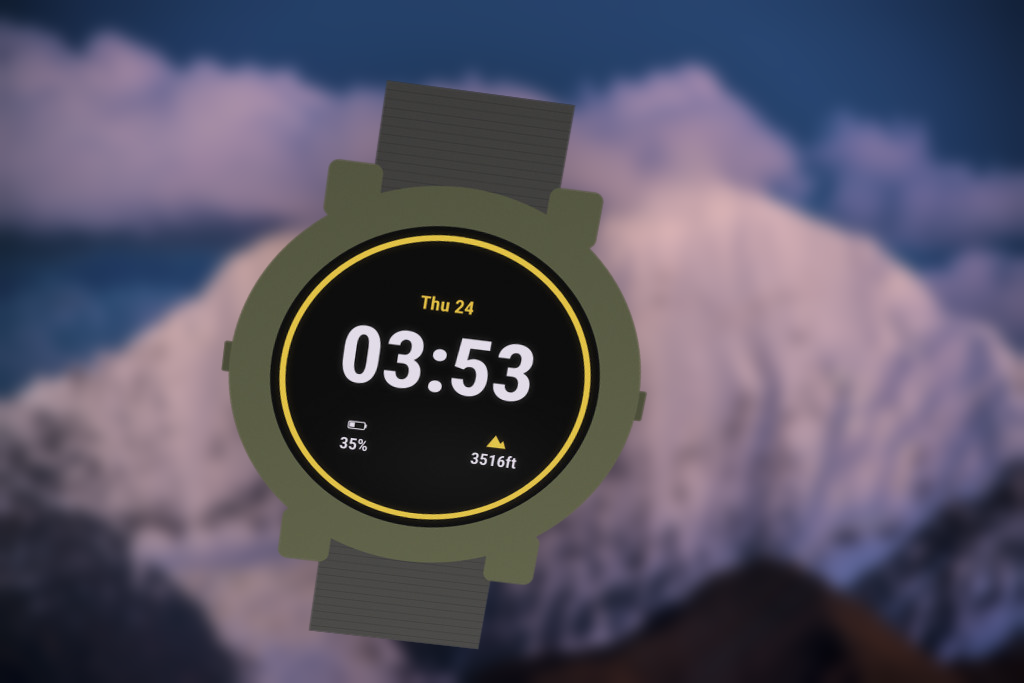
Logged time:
3,53
